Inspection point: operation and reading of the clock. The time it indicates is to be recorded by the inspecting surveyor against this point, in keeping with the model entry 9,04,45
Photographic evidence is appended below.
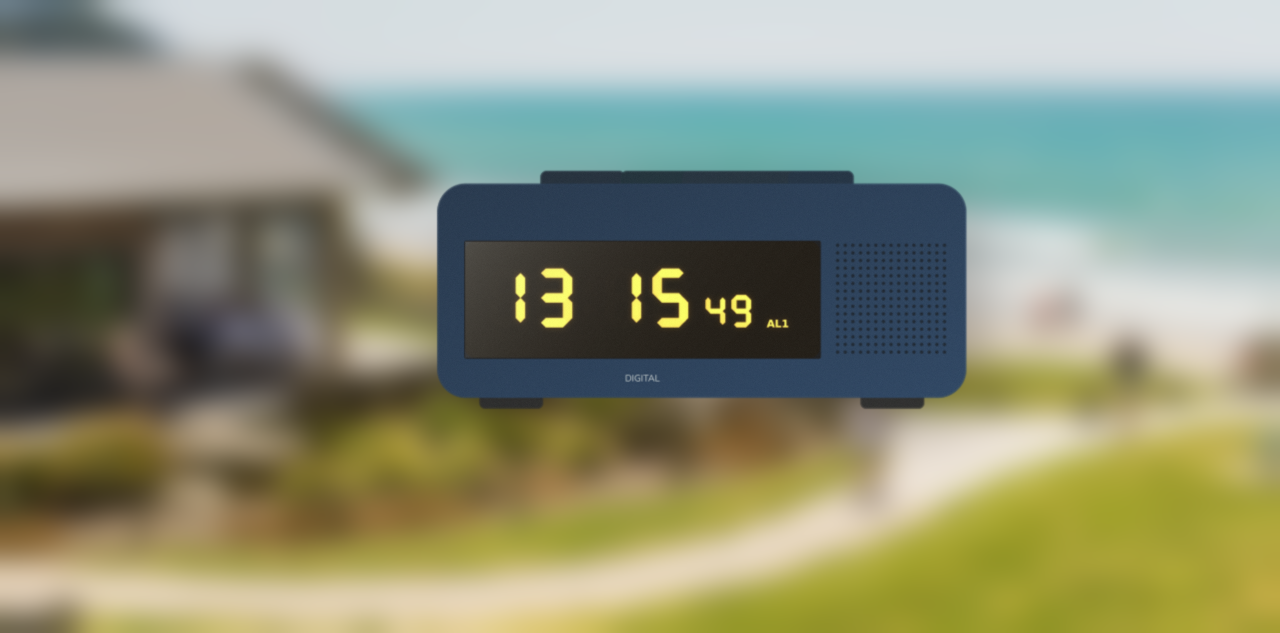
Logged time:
13,15,49
